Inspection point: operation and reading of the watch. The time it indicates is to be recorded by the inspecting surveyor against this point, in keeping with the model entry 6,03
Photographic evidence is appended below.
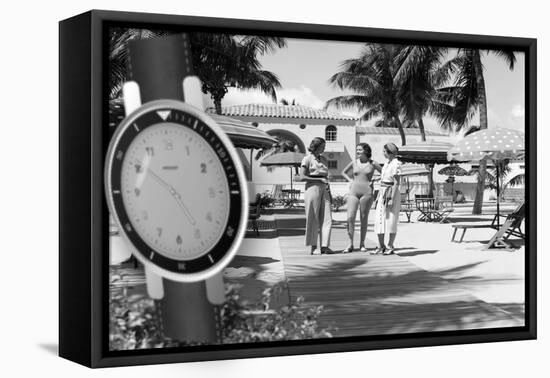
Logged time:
4,51
